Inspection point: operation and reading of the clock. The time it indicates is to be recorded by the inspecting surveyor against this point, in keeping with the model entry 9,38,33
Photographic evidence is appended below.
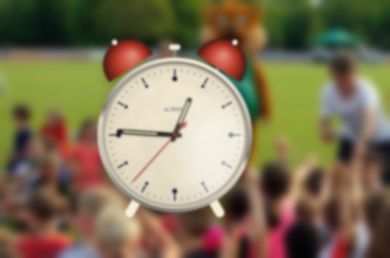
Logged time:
12,45,37
